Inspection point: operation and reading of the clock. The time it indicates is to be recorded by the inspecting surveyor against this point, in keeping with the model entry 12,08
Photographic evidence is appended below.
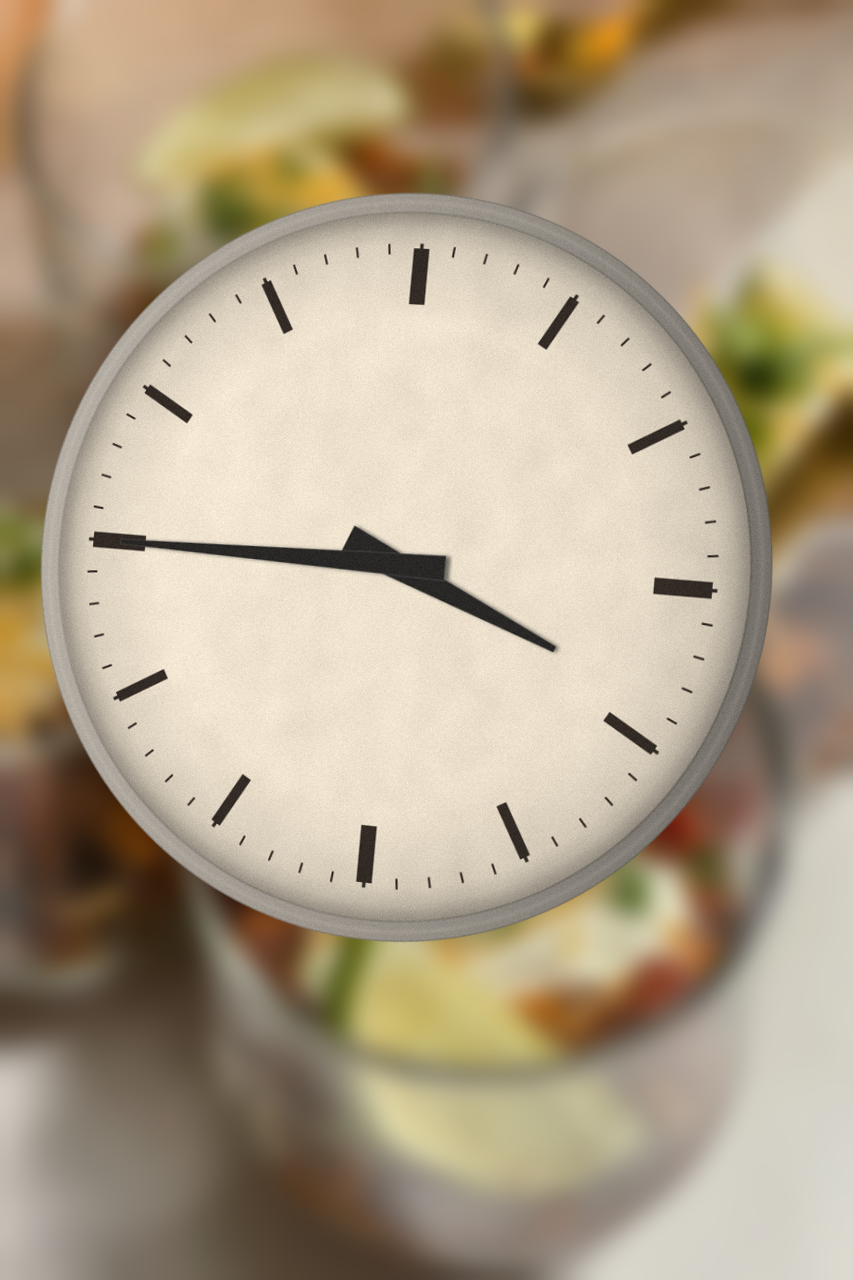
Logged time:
3,45
